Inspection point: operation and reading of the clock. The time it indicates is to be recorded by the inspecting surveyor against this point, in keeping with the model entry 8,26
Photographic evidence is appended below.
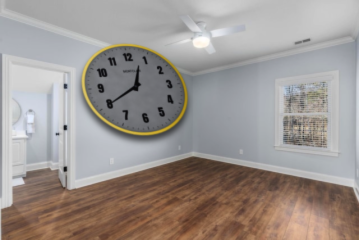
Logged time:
12,40
